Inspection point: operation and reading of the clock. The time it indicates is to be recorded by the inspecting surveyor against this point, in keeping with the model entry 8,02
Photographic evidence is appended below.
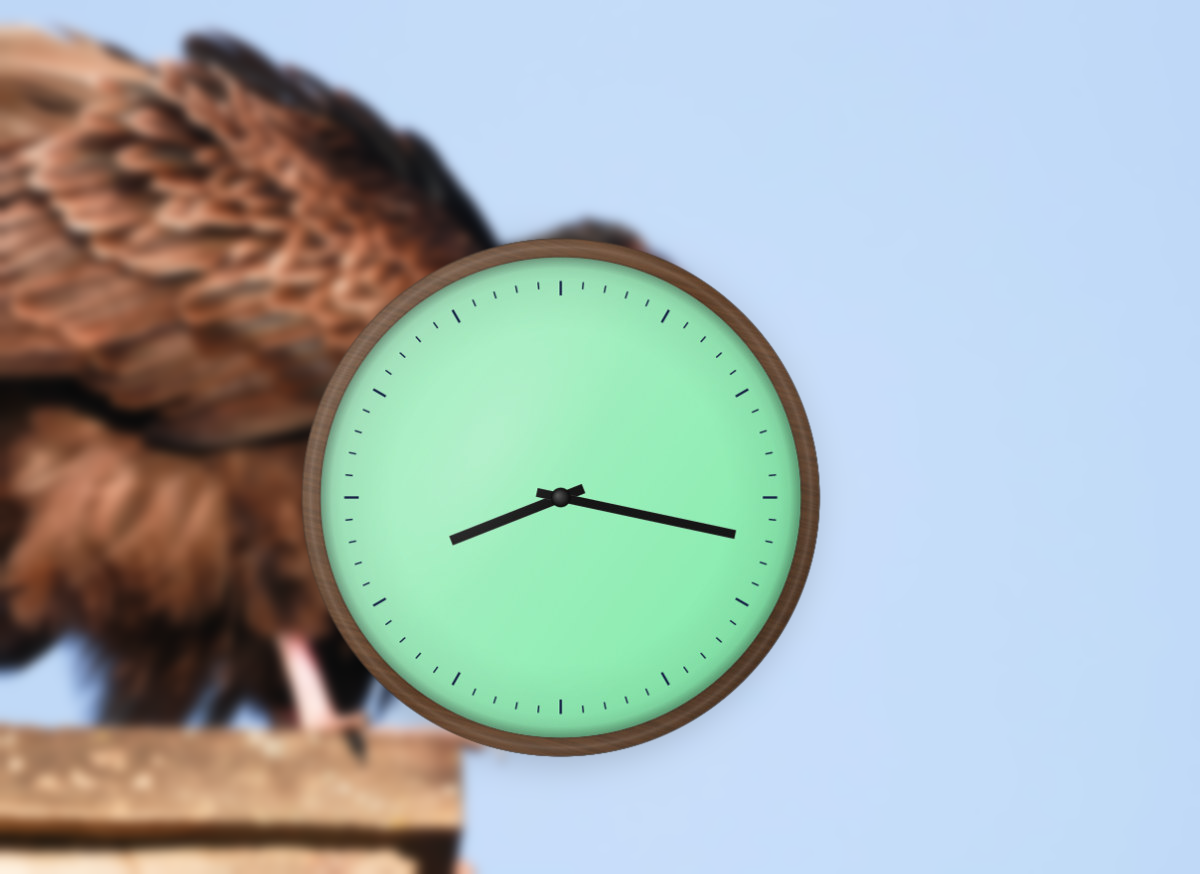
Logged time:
8,17
